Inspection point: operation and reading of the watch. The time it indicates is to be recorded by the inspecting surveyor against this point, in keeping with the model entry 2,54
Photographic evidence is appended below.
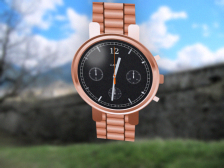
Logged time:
12,31
